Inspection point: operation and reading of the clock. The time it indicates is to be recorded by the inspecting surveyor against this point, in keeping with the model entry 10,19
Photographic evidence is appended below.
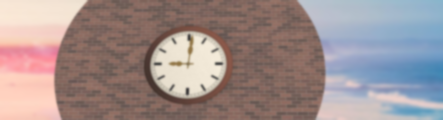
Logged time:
9,01
